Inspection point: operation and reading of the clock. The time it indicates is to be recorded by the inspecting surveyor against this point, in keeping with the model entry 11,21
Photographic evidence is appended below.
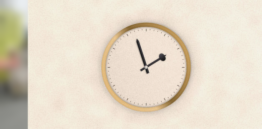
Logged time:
1,57
